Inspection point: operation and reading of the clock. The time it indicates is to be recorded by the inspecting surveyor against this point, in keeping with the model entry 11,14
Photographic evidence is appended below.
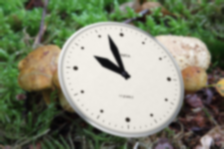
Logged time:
9,57
